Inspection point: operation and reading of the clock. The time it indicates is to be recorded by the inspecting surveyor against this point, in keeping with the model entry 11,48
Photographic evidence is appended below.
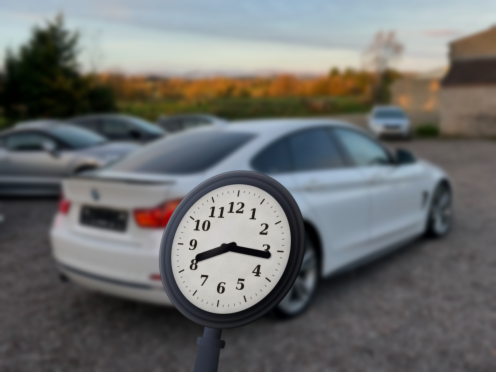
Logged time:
8,16
